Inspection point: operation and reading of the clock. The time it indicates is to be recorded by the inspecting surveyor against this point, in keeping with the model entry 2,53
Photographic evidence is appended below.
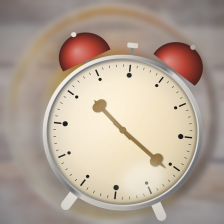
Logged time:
10,21
